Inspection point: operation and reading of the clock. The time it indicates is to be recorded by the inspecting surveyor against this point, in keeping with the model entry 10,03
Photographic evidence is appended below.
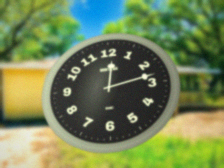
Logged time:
12,13
